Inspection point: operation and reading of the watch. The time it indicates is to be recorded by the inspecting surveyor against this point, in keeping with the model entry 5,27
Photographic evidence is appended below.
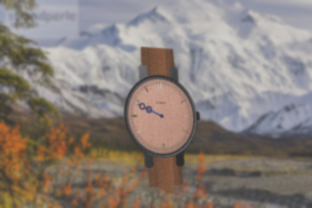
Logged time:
9,49
